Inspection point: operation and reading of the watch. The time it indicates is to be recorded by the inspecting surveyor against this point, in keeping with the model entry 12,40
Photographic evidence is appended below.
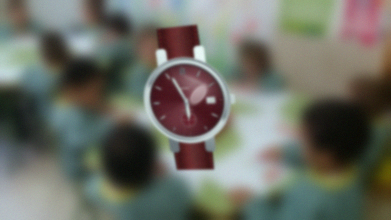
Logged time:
5,56
